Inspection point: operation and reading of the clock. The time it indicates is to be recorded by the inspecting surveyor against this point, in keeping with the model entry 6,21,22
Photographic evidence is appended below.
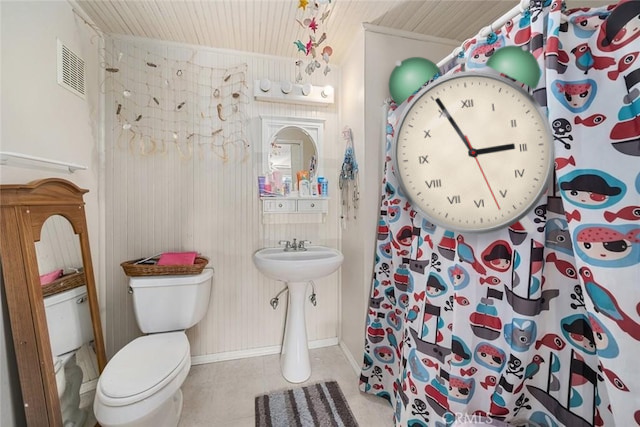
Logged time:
2,55,27
